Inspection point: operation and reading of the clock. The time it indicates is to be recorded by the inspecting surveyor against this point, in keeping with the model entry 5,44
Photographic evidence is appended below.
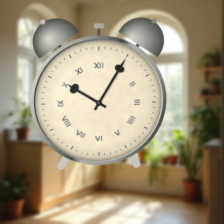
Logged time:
10,05
